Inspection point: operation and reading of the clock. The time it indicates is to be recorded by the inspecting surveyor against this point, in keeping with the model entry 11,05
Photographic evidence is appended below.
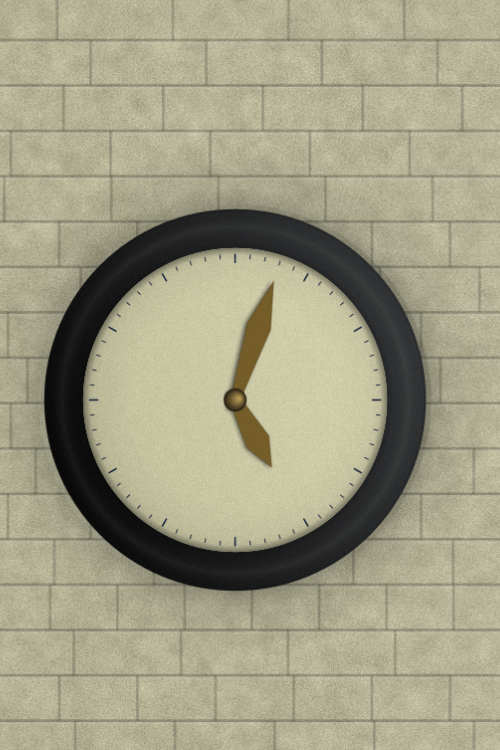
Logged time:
5,03
